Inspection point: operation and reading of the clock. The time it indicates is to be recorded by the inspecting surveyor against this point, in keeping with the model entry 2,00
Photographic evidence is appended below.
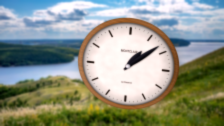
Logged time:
1,08
